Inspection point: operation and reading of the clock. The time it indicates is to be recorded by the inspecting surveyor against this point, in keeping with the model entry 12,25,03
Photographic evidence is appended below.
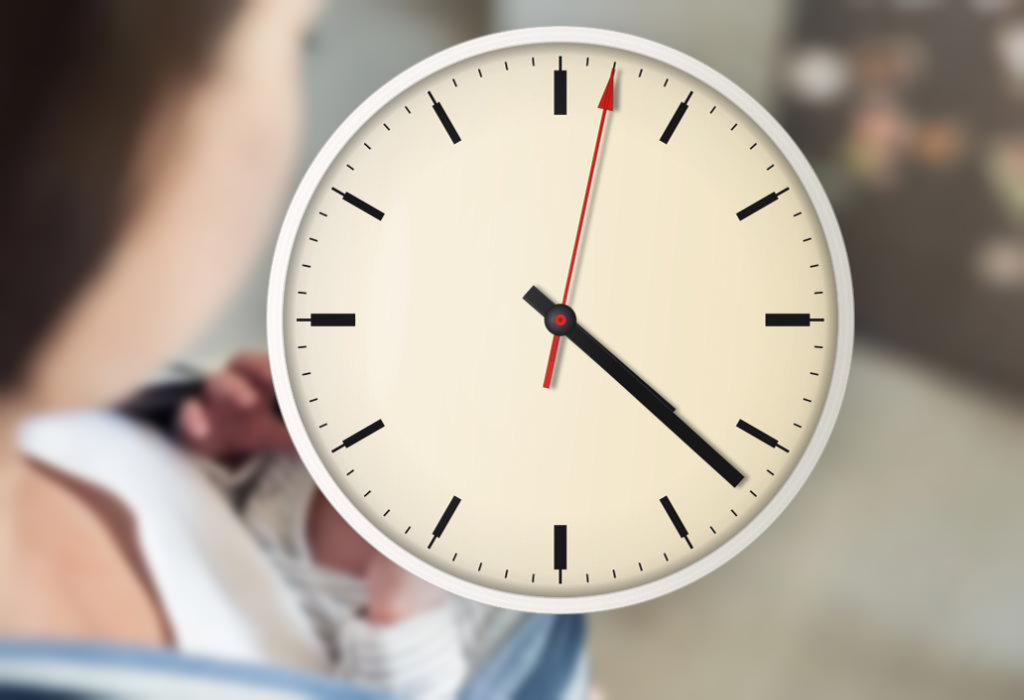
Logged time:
4,22,02
